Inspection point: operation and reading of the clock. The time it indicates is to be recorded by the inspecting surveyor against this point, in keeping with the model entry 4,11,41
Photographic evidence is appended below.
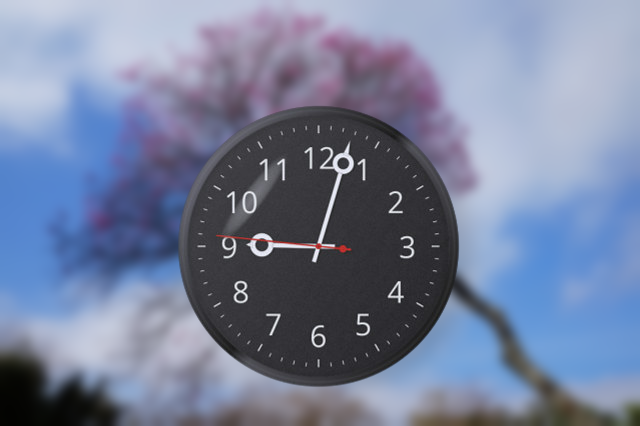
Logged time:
9,02,46
